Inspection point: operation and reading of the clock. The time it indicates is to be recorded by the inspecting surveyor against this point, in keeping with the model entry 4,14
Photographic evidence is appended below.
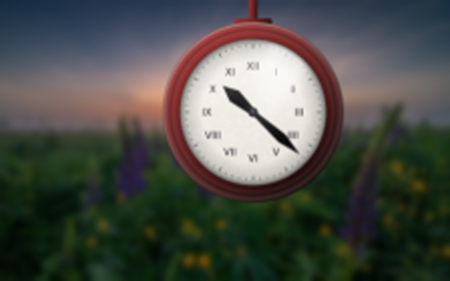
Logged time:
10,22
